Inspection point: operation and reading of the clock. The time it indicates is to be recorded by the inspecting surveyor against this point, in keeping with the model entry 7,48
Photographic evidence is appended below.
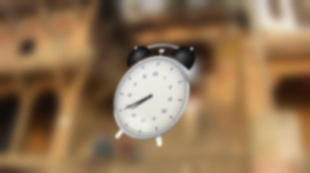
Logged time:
7,40
